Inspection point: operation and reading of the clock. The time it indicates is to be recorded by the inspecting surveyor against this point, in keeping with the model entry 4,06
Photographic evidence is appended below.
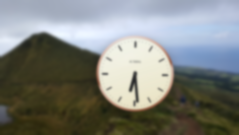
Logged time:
6,29
